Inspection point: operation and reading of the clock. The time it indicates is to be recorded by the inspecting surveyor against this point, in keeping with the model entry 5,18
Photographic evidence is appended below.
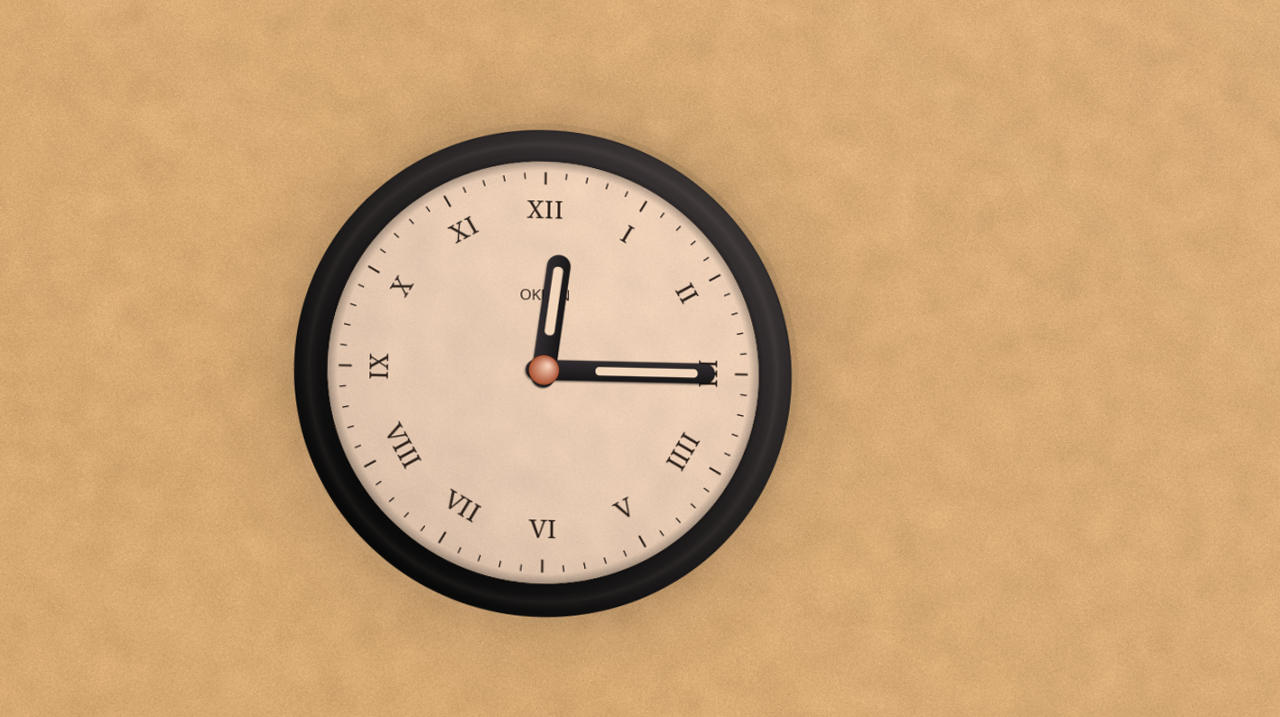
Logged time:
12,15
